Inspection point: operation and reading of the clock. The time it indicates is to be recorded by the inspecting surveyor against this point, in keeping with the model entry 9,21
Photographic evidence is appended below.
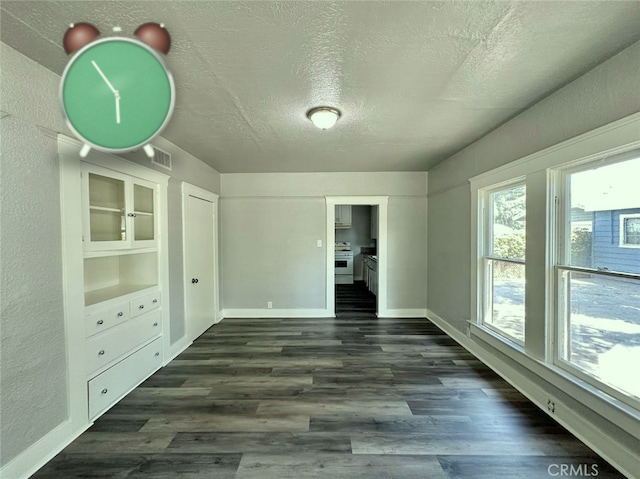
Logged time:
5,54
